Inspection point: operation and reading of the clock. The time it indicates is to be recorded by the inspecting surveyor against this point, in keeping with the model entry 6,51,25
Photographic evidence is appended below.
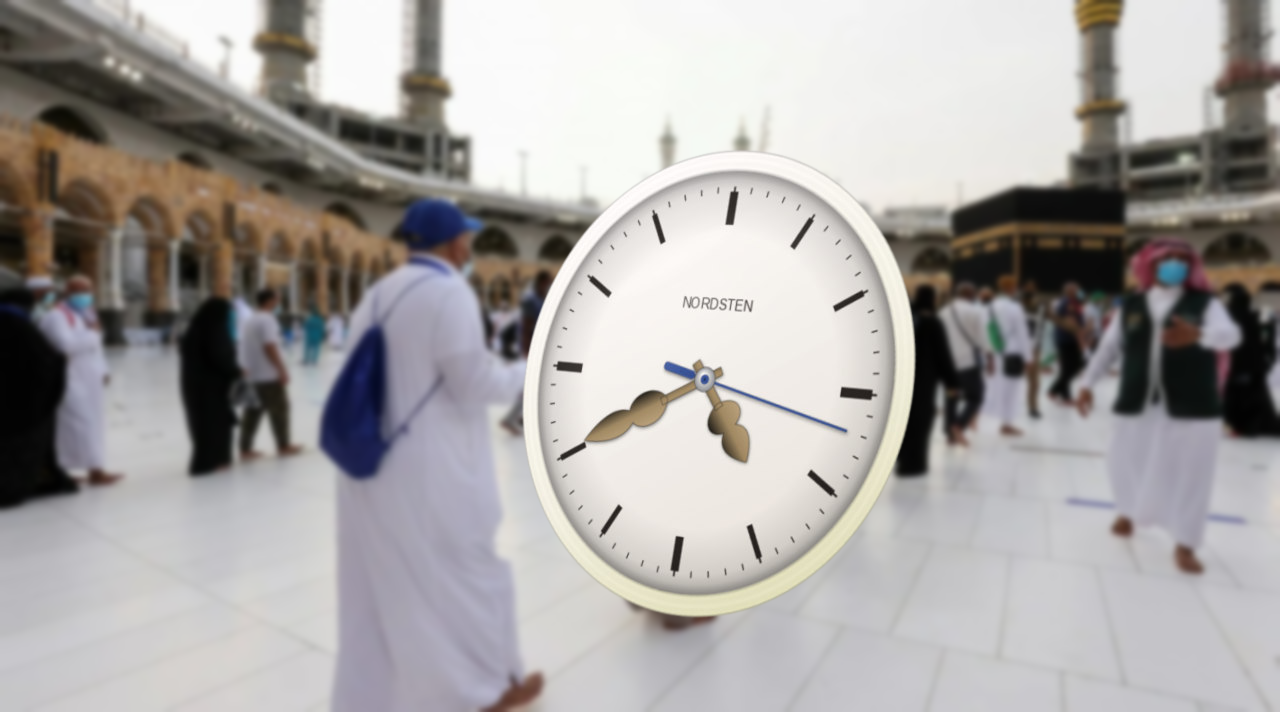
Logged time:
4,40,17
